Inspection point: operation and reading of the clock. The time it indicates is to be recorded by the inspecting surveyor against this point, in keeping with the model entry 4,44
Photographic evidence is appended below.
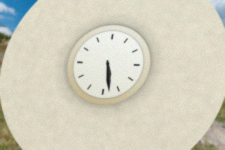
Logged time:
5,28
